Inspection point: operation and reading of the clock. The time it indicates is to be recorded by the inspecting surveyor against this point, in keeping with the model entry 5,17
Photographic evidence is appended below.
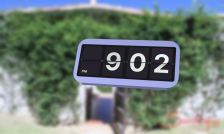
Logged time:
9,02
